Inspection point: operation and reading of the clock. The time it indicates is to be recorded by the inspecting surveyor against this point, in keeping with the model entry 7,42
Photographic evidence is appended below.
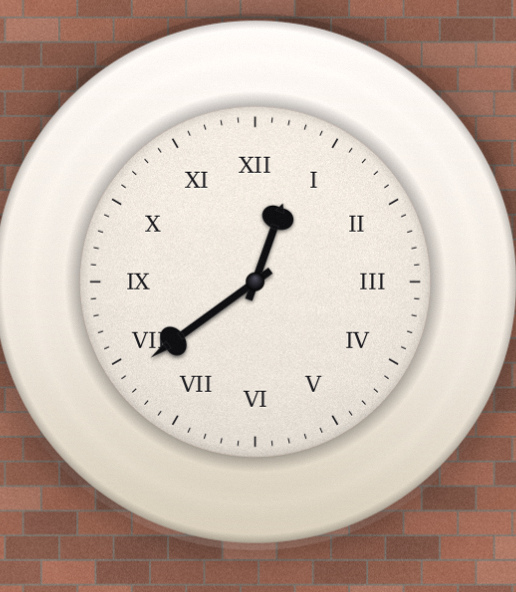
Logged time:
12,39
